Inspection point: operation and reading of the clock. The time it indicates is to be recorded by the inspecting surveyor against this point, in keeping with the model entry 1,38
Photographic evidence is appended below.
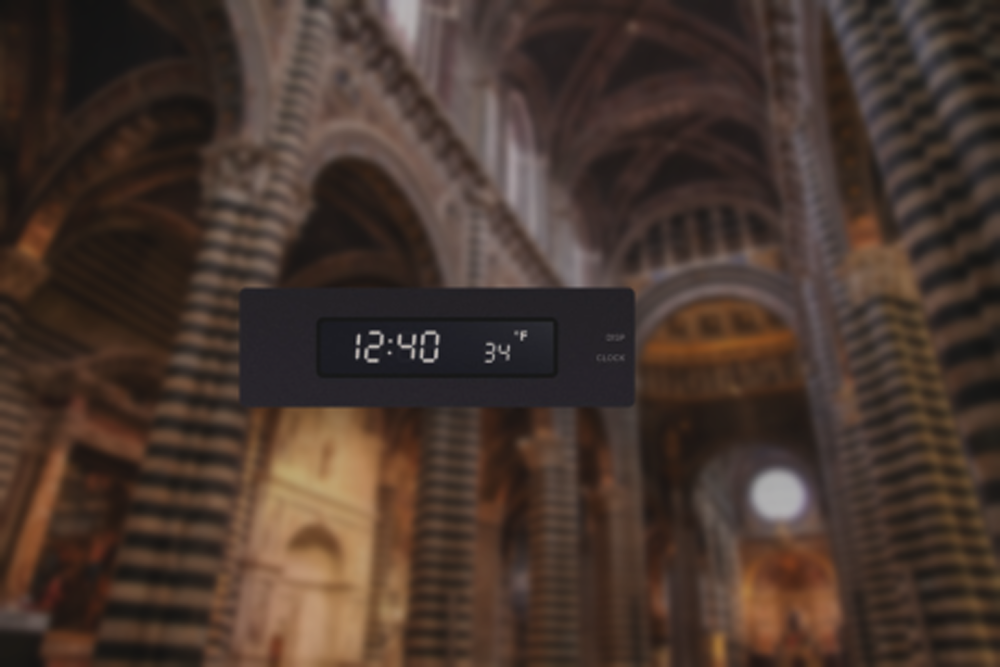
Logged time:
12,40
